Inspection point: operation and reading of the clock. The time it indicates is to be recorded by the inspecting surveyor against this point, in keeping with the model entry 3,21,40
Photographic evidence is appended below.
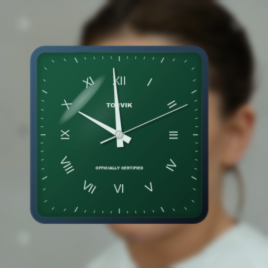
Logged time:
9,59,11
